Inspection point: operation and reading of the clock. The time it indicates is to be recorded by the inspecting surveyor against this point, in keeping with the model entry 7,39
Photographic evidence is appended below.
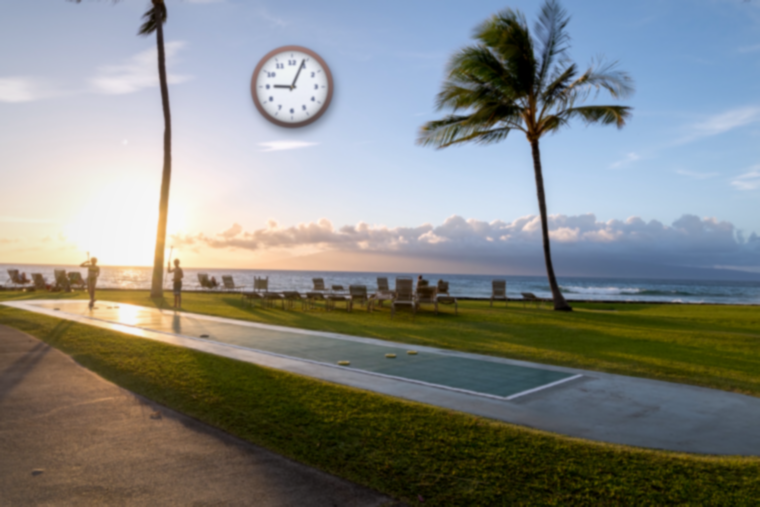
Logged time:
9,04
